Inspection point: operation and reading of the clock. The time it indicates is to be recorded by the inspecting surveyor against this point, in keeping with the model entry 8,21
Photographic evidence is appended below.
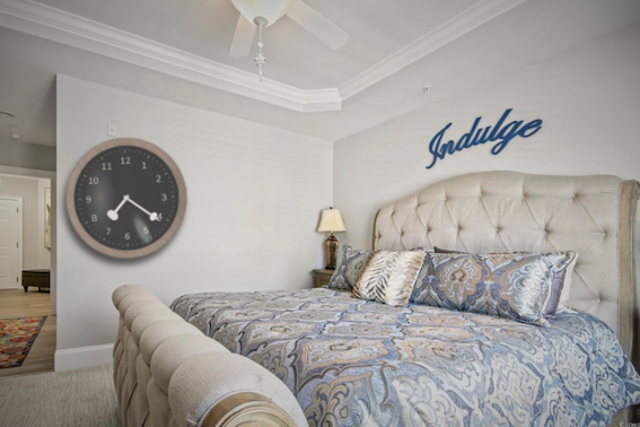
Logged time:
7,21
